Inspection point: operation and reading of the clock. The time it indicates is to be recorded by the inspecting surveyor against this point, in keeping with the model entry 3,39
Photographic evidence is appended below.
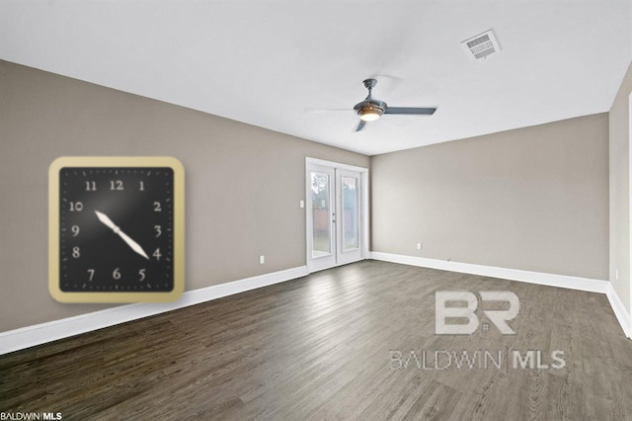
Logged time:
10,22
